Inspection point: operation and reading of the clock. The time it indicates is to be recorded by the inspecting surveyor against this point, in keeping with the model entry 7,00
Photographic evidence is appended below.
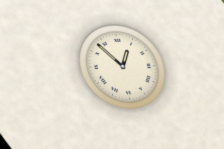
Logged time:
12,53
